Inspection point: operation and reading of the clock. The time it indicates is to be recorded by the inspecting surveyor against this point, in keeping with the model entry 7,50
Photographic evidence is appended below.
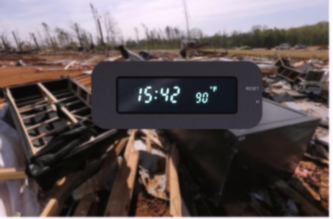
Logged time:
15,42
